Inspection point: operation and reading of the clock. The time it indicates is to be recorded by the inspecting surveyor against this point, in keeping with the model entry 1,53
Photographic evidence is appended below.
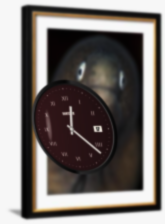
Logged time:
12,22
